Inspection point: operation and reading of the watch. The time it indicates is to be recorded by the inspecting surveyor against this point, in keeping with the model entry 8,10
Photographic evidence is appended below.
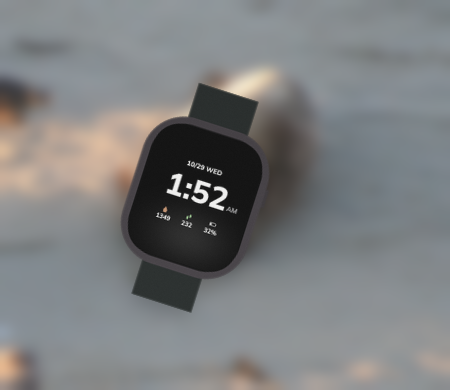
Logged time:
1,52
